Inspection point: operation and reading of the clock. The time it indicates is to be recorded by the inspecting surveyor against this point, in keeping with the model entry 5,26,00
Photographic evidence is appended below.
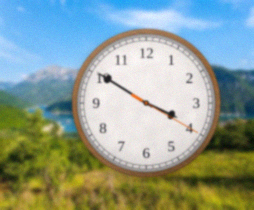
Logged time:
3,50,20
